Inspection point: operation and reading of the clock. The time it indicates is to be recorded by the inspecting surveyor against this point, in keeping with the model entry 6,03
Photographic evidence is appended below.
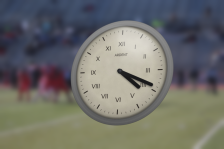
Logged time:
4,19
